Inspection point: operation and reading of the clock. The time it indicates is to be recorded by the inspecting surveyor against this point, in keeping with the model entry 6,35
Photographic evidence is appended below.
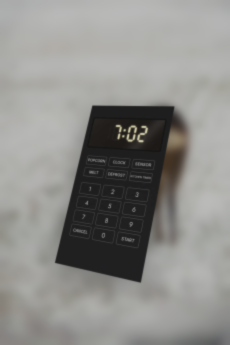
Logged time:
7,02
